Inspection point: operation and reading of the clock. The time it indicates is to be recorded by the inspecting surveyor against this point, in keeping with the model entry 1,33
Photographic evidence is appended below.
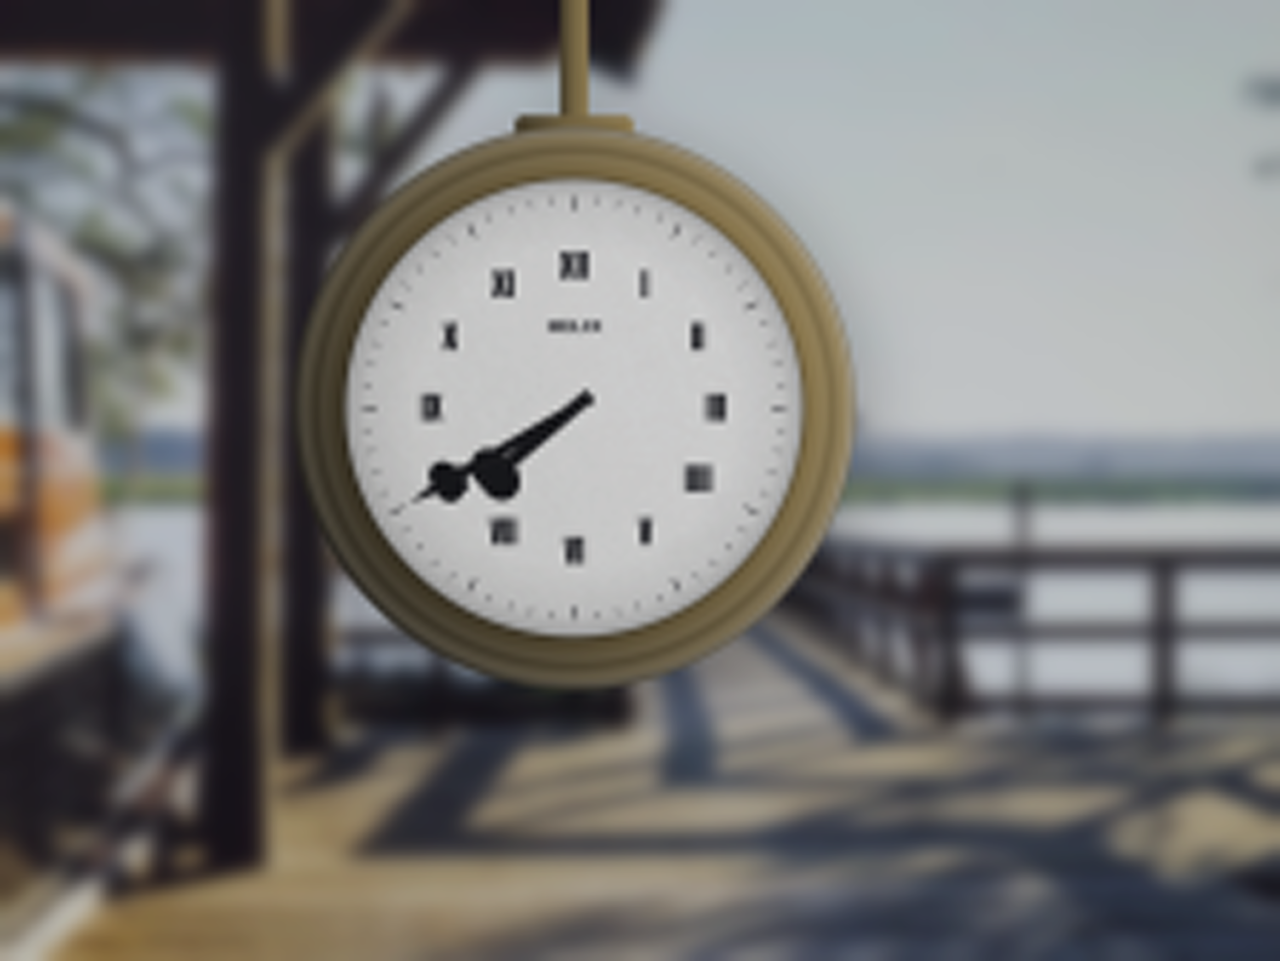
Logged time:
7,40
